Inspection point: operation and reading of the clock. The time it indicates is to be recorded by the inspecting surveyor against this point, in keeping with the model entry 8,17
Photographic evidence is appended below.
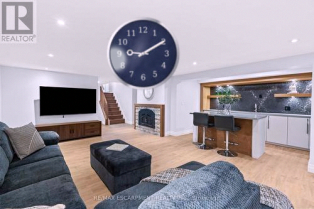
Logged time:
9,10
